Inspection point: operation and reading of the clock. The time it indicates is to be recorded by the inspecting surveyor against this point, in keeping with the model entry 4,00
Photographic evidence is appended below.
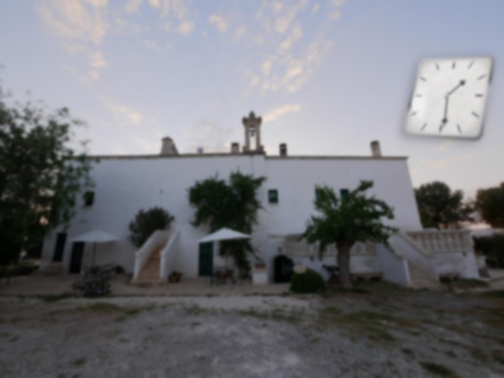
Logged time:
1,29
